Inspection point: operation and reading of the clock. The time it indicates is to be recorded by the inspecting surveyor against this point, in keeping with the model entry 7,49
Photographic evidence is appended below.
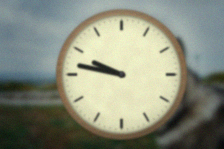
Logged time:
9,47
